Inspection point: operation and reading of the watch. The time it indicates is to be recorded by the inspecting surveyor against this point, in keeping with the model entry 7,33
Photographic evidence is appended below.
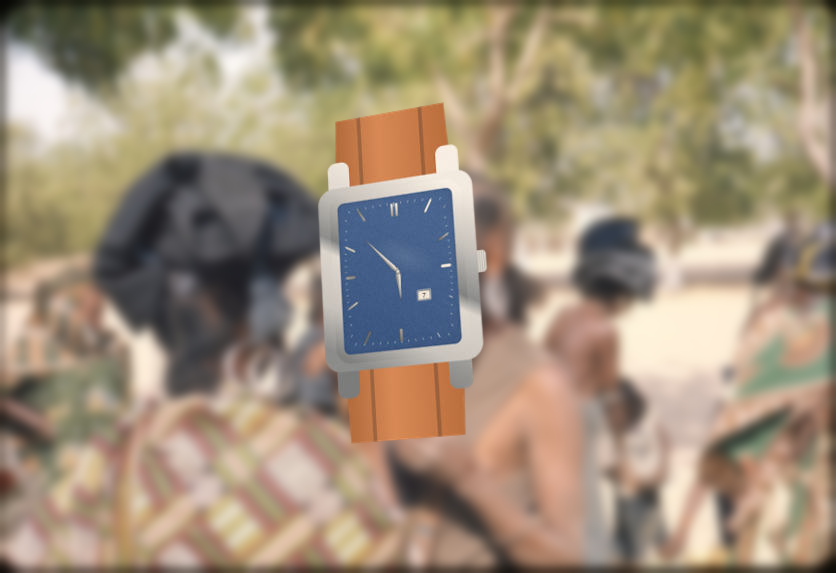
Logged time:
5,53
